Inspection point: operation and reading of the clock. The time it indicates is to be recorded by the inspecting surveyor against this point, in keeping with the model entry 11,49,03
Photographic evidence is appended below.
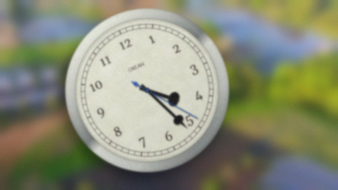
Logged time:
4,26,24
